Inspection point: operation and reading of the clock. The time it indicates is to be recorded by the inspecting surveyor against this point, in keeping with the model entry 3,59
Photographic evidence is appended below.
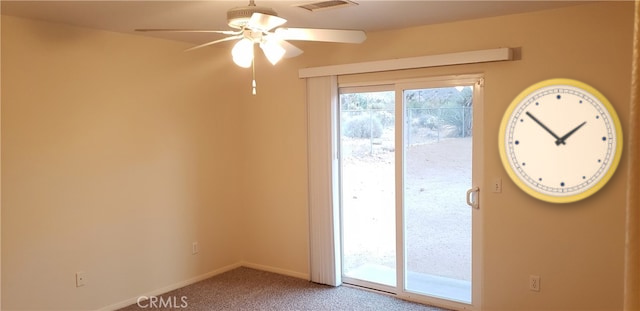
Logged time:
1,52
